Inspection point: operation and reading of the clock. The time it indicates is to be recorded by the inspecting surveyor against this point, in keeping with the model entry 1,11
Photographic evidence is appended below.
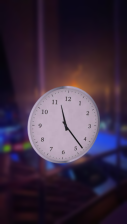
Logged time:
11,23
